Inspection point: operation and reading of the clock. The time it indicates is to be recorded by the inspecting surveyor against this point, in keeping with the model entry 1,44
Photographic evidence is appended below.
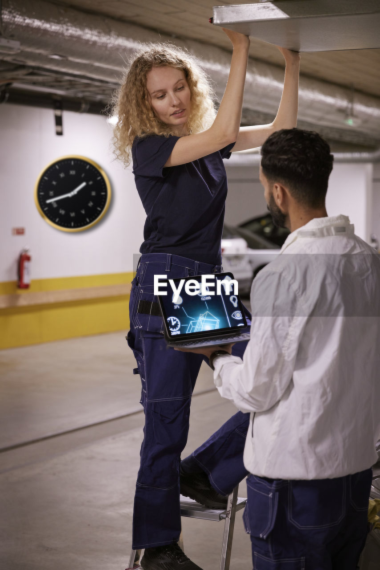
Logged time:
1,42
